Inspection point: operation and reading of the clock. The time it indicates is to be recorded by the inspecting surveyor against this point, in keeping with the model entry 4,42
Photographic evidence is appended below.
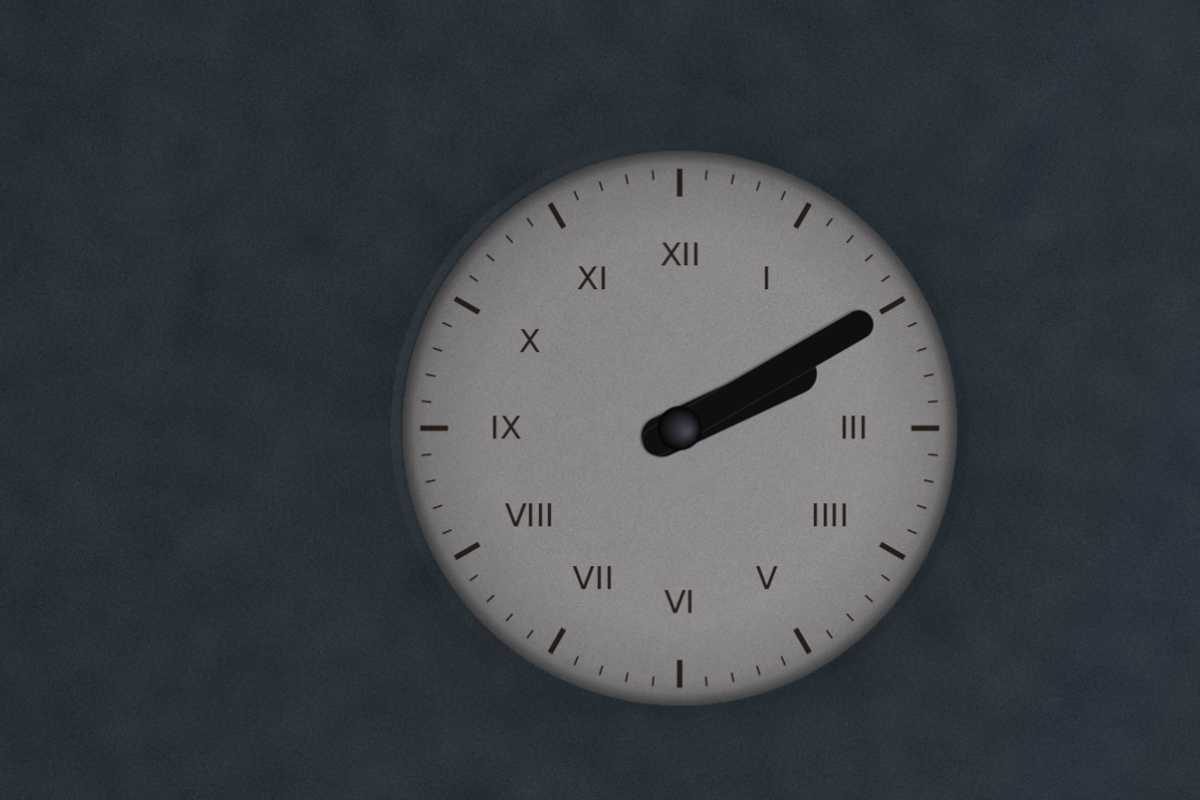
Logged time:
2,10
